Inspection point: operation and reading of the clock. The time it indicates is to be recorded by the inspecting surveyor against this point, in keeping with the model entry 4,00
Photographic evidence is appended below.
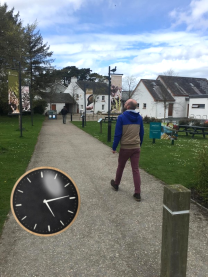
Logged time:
5,14
